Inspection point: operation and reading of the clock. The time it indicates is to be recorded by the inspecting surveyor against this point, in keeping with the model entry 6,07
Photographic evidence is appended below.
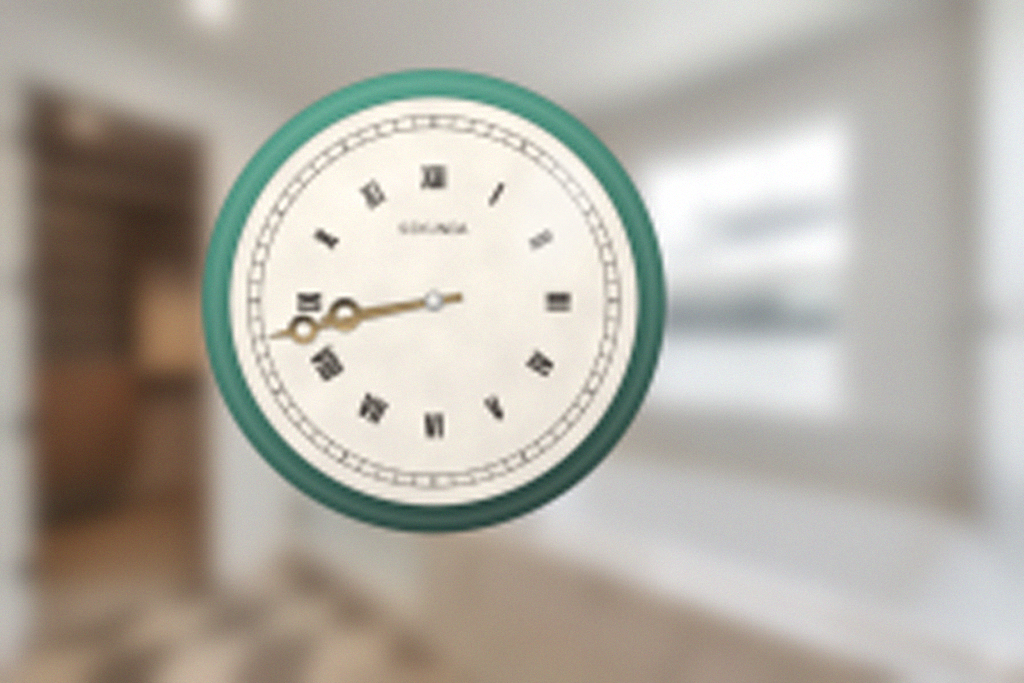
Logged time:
8,43
